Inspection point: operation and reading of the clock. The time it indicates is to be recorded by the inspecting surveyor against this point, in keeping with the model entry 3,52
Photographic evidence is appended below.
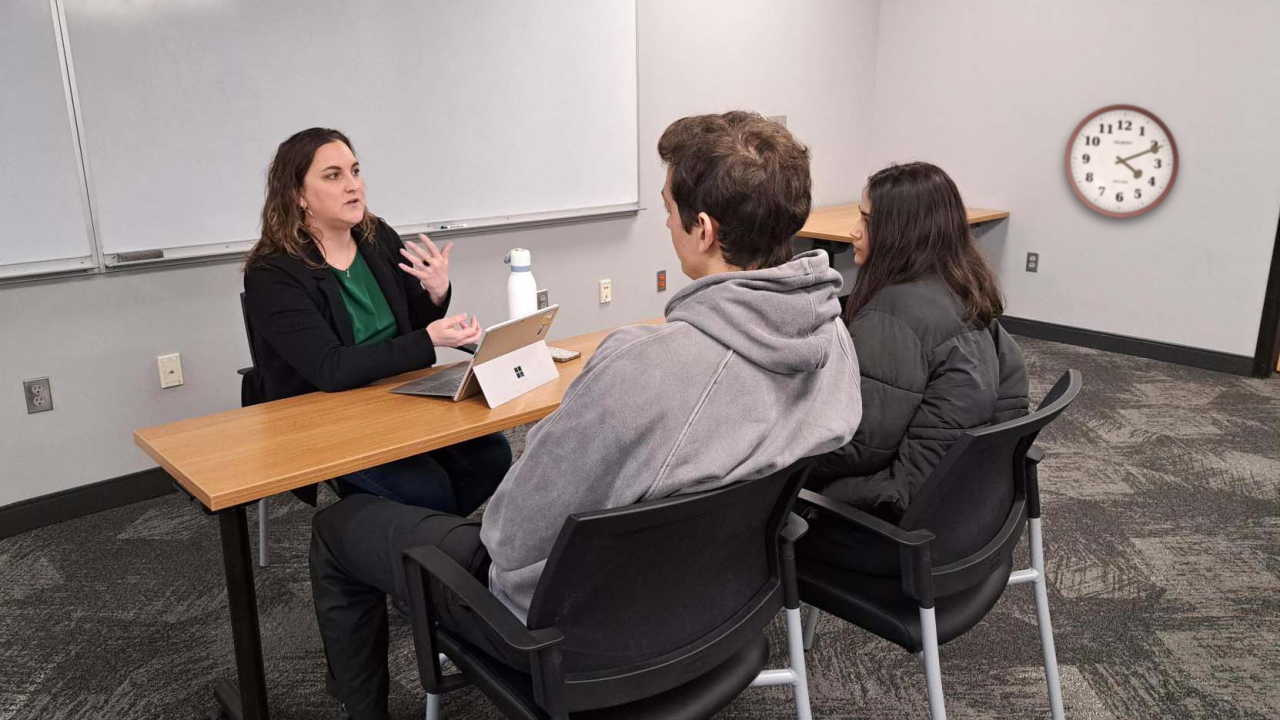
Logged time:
4,11
